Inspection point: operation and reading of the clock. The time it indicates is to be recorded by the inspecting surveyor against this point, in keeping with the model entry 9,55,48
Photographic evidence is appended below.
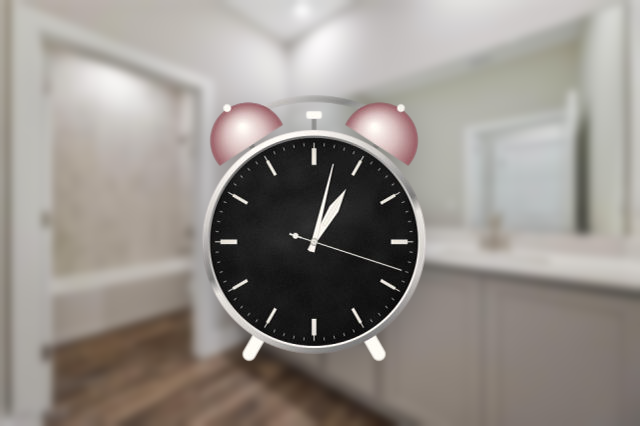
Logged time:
1,02,18
